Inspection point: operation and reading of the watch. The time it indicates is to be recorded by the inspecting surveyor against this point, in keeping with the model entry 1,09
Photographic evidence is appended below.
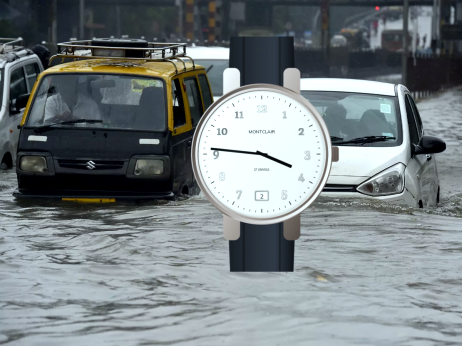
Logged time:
3,46
